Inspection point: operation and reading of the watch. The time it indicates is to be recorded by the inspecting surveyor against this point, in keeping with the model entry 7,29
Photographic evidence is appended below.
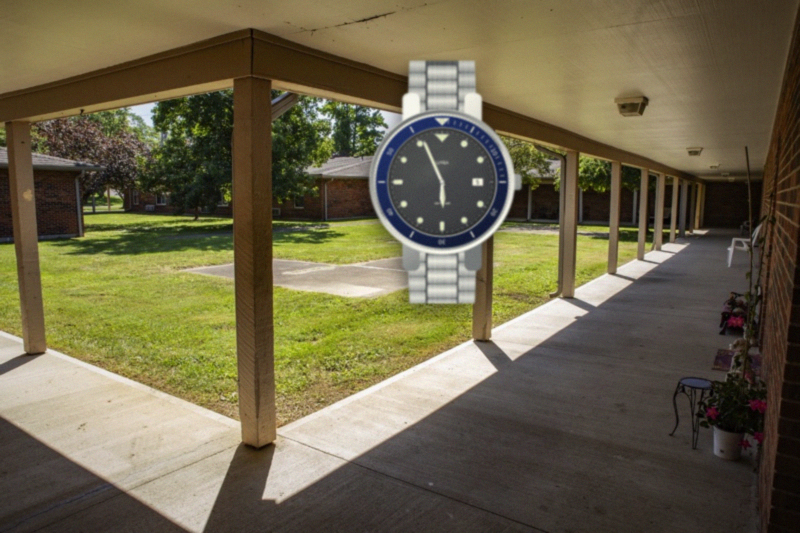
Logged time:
5,56
